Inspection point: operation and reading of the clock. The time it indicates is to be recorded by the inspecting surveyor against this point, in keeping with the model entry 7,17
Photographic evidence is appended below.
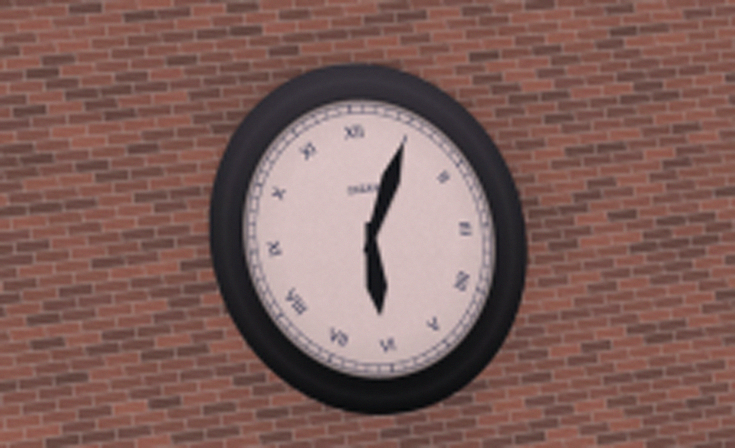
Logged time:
6,05
